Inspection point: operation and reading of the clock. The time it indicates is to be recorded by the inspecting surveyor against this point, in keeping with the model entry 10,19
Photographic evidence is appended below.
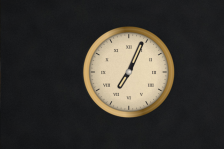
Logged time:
7,04
